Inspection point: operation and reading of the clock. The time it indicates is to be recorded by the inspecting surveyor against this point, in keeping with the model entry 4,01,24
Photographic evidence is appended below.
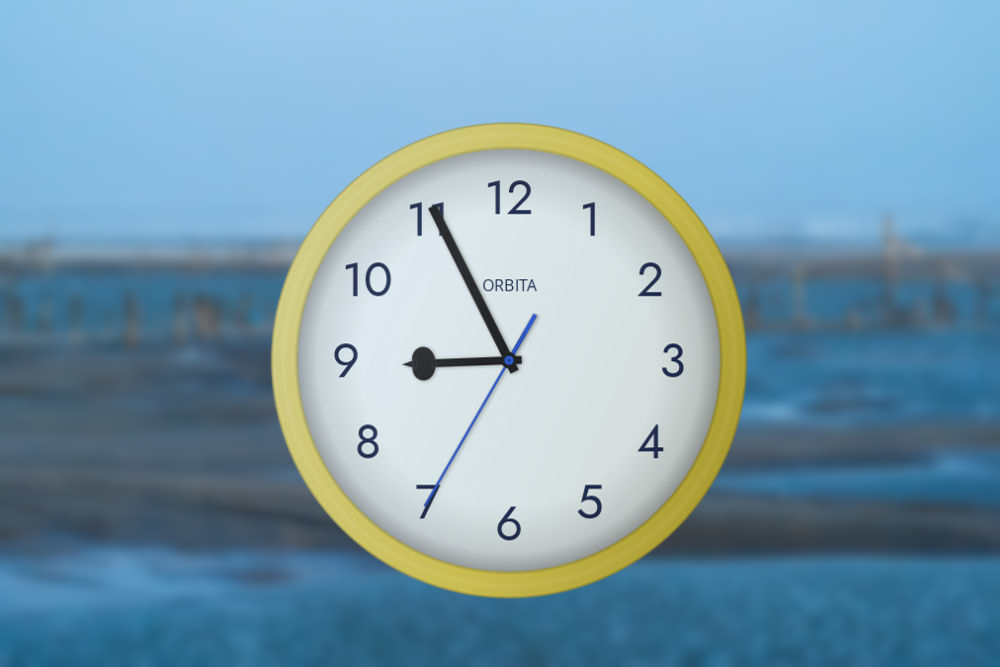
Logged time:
8,55,35
